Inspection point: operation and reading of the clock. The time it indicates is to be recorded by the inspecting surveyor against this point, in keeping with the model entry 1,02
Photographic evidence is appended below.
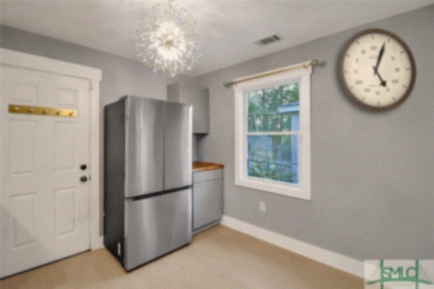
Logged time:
5,04
